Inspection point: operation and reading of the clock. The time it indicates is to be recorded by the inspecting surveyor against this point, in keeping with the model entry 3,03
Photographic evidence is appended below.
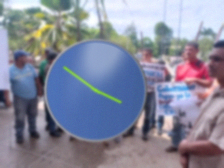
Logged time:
3,51
